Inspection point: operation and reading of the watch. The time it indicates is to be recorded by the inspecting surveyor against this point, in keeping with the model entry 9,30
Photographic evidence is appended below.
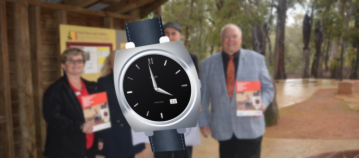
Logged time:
3,59
